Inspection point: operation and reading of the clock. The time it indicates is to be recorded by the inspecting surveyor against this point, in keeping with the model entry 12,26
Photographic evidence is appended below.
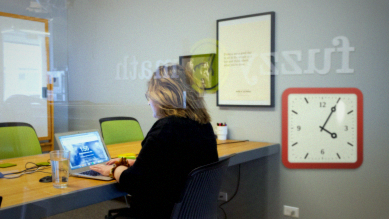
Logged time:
4,05
